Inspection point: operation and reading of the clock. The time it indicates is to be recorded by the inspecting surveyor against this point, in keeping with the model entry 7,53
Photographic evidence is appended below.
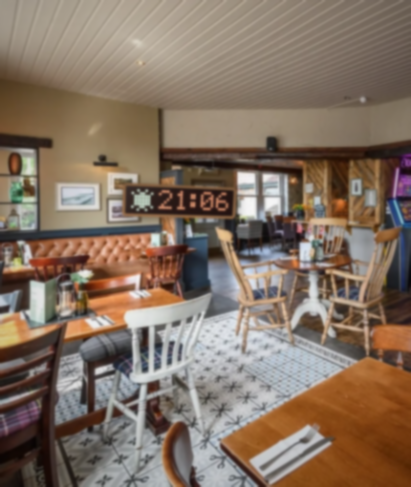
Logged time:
21,06
